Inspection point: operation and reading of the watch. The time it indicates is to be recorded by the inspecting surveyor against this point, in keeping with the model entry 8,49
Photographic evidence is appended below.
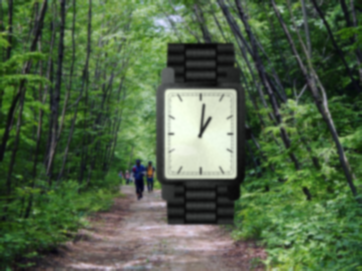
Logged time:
1,01
